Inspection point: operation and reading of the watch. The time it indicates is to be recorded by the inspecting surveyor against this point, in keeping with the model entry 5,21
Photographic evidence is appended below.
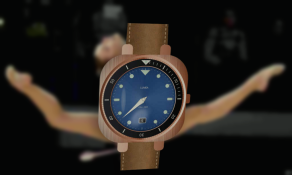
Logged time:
7,38
